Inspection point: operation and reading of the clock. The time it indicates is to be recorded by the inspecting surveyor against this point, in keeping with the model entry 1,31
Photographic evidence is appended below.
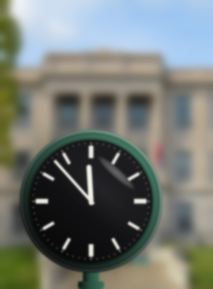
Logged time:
11,53
